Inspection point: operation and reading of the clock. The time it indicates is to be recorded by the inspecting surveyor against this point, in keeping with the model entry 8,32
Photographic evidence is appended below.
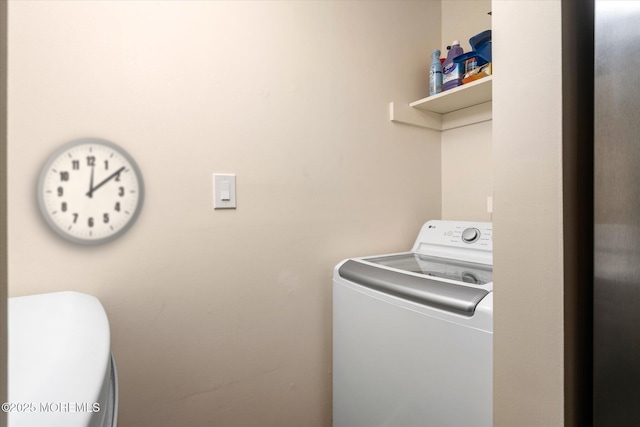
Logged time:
12,09
